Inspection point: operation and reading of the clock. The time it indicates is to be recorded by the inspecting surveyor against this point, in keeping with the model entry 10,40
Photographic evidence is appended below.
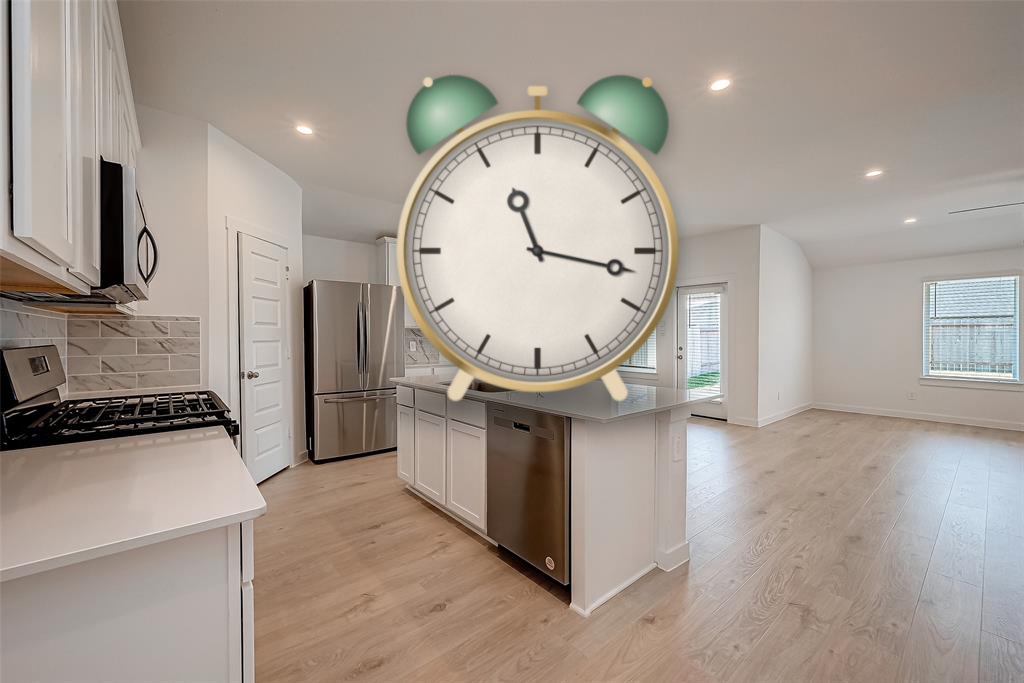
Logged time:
11,17
